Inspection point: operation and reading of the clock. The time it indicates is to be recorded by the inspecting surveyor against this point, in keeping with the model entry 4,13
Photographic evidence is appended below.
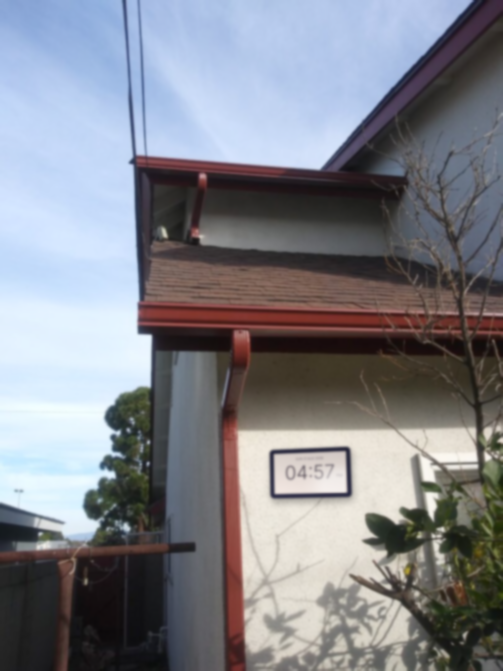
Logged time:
4,57
